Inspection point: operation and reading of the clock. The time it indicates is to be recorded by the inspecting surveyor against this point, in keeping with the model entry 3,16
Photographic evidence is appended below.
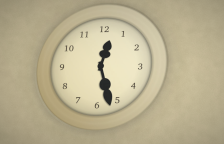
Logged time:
12,27
